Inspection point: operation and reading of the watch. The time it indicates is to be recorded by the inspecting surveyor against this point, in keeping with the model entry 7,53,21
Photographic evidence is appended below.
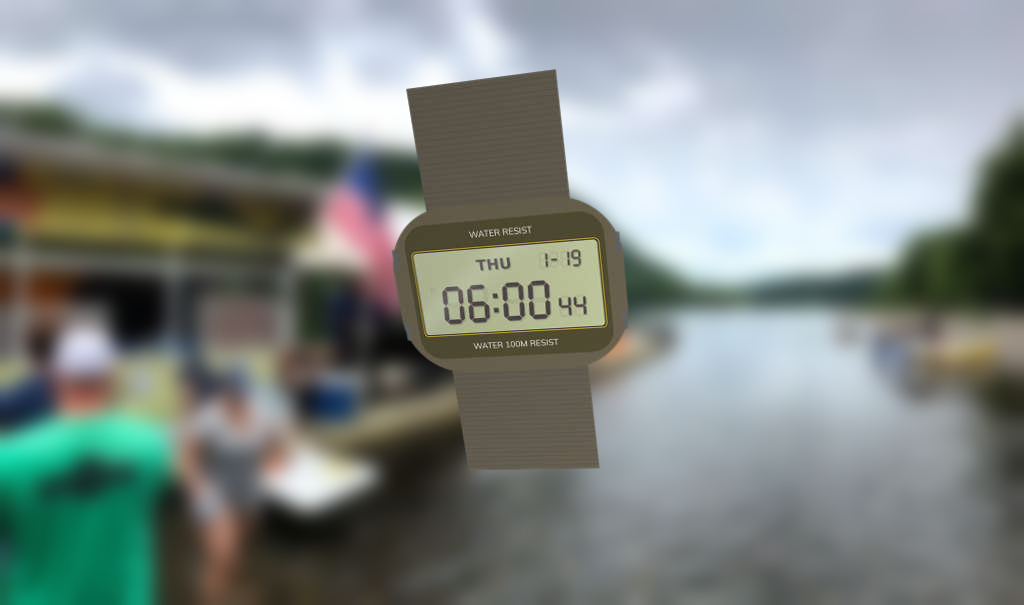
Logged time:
6,00,44
